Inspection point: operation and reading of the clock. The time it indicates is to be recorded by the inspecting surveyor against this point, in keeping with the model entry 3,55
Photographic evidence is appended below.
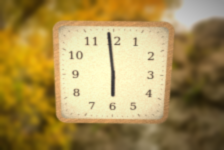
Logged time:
5,59
